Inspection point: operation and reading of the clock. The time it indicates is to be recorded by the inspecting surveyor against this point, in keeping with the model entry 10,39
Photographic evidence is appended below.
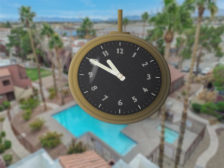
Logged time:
10,50
